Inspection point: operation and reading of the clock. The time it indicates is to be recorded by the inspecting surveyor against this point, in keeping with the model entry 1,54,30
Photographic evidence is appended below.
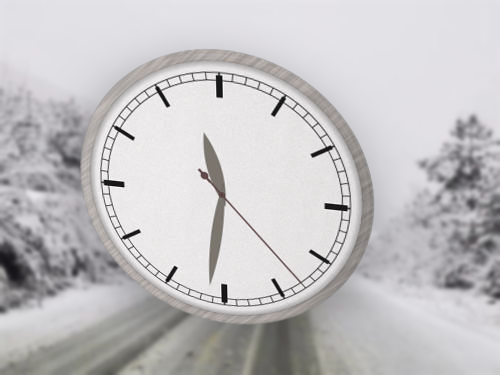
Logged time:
11,31,23
